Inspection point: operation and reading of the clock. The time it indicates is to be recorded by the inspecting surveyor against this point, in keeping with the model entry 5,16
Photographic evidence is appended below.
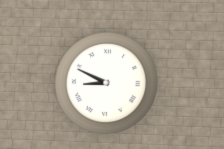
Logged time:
8,49
